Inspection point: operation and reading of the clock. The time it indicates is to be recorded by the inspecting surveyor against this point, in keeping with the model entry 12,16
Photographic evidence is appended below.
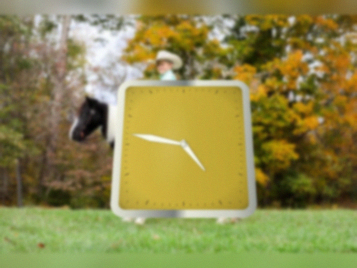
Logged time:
4,47
